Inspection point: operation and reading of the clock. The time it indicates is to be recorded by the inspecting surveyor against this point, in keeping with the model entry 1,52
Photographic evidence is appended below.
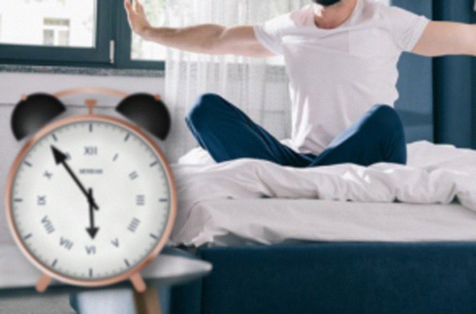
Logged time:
5,54
